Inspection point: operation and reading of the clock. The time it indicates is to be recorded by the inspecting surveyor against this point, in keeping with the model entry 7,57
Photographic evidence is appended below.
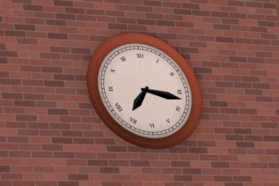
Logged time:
7,17
